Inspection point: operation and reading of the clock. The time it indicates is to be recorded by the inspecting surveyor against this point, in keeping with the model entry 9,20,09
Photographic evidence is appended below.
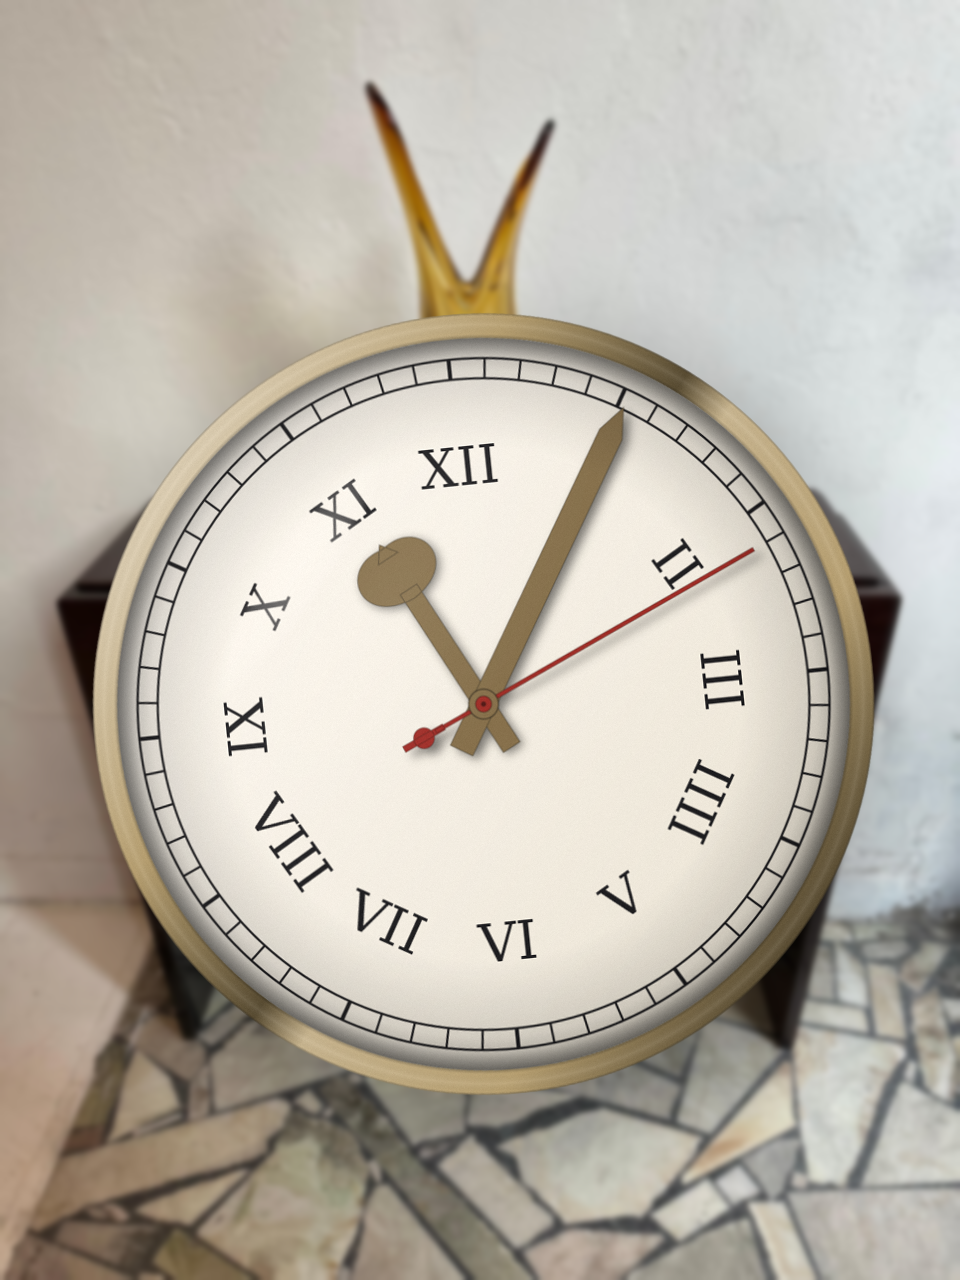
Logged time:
11,05,11
